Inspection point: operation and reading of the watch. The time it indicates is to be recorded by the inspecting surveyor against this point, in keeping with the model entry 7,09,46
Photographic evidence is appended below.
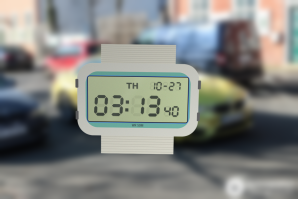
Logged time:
3,13,40
